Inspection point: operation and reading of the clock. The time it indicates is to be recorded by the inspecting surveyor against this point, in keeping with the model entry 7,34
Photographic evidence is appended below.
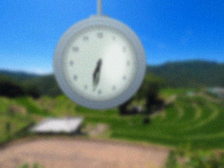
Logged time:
6,32
